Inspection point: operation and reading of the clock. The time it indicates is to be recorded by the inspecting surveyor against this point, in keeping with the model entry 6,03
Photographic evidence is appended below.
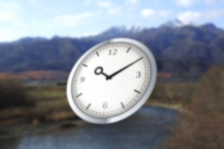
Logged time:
10,10
